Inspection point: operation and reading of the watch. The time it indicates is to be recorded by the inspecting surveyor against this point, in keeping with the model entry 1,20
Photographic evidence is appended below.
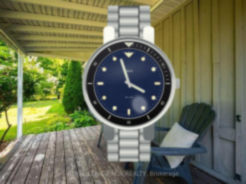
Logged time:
3,57
